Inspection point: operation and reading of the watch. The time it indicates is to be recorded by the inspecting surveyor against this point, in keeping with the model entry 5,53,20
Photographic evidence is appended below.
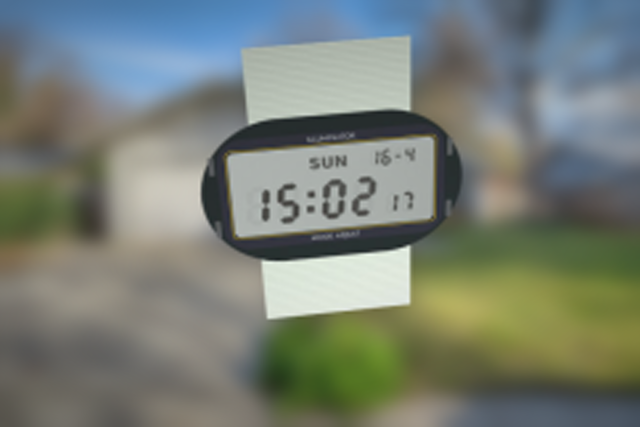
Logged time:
15,02,17
